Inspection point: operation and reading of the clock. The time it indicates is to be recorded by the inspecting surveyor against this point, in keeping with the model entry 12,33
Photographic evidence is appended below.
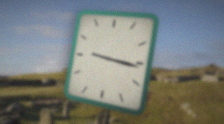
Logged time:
9,16
